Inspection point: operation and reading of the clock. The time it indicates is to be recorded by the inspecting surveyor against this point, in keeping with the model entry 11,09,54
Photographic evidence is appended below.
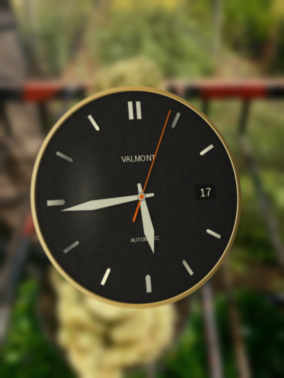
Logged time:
5,44,04
